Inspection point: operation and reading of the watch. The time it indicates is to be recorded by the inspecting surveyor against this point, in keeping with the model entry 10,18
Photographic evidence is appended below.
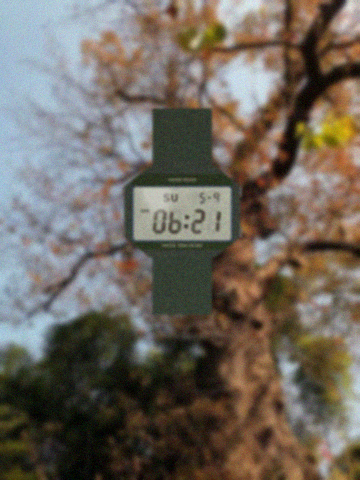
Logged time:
6,21
